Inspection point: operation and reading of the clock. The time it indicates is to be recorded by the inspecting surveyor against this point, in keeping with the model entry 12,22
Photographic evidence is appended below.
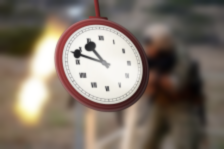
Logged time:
10,48
